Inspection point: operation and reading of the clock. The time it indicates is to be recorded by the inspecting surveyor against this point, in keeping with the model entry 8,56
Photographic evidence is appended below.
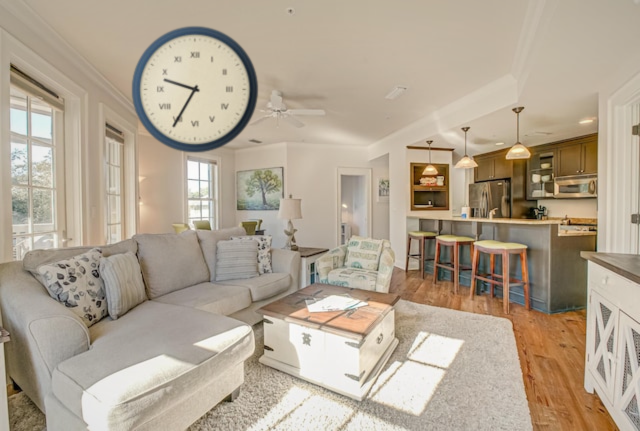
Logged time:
9,35
